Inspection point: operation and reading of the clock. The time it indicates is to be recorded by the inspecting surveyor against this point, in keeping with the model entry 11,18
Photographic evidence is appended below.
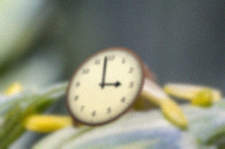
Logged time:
2,58
